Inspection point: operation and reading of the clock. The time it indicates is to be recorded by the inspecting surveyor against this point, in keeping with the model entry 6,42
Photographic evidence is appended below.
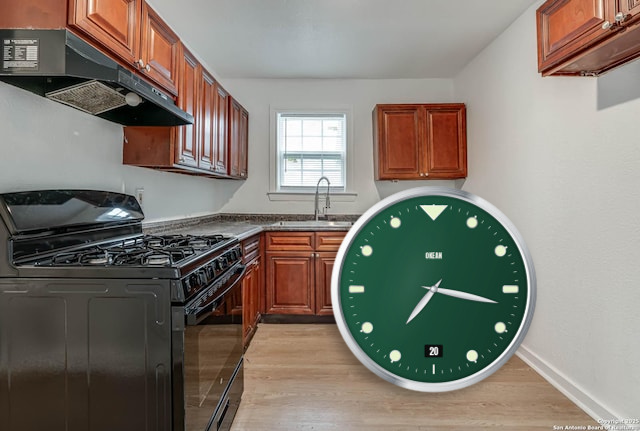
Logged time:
7,17
